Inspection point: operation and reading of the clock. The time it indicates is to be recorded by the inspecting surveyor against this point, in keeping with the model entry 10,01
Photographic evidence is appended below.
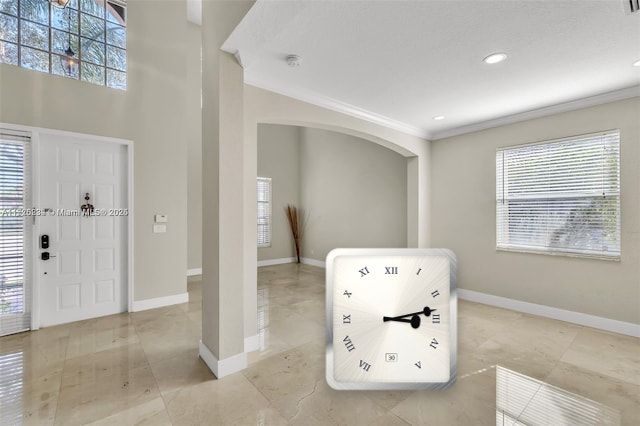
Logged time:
3,13
